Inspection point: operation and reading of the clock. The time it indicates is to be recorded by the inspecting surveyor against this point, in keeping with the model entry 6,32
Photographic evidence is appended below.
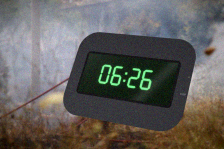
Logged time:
6,26
